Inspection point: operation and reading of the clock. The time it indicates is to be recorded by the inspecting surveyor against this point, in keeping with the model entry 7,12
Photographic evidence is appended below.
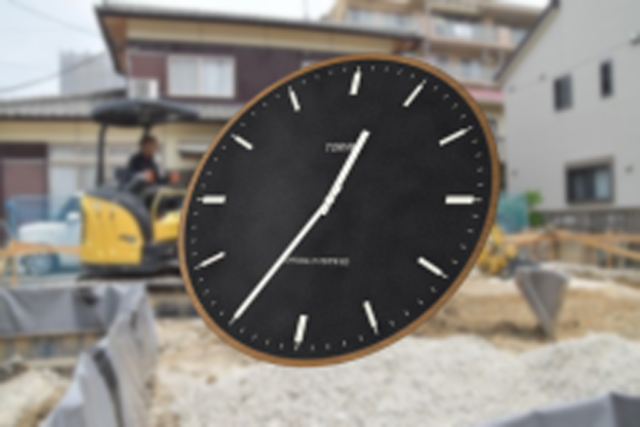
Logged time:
12,35
